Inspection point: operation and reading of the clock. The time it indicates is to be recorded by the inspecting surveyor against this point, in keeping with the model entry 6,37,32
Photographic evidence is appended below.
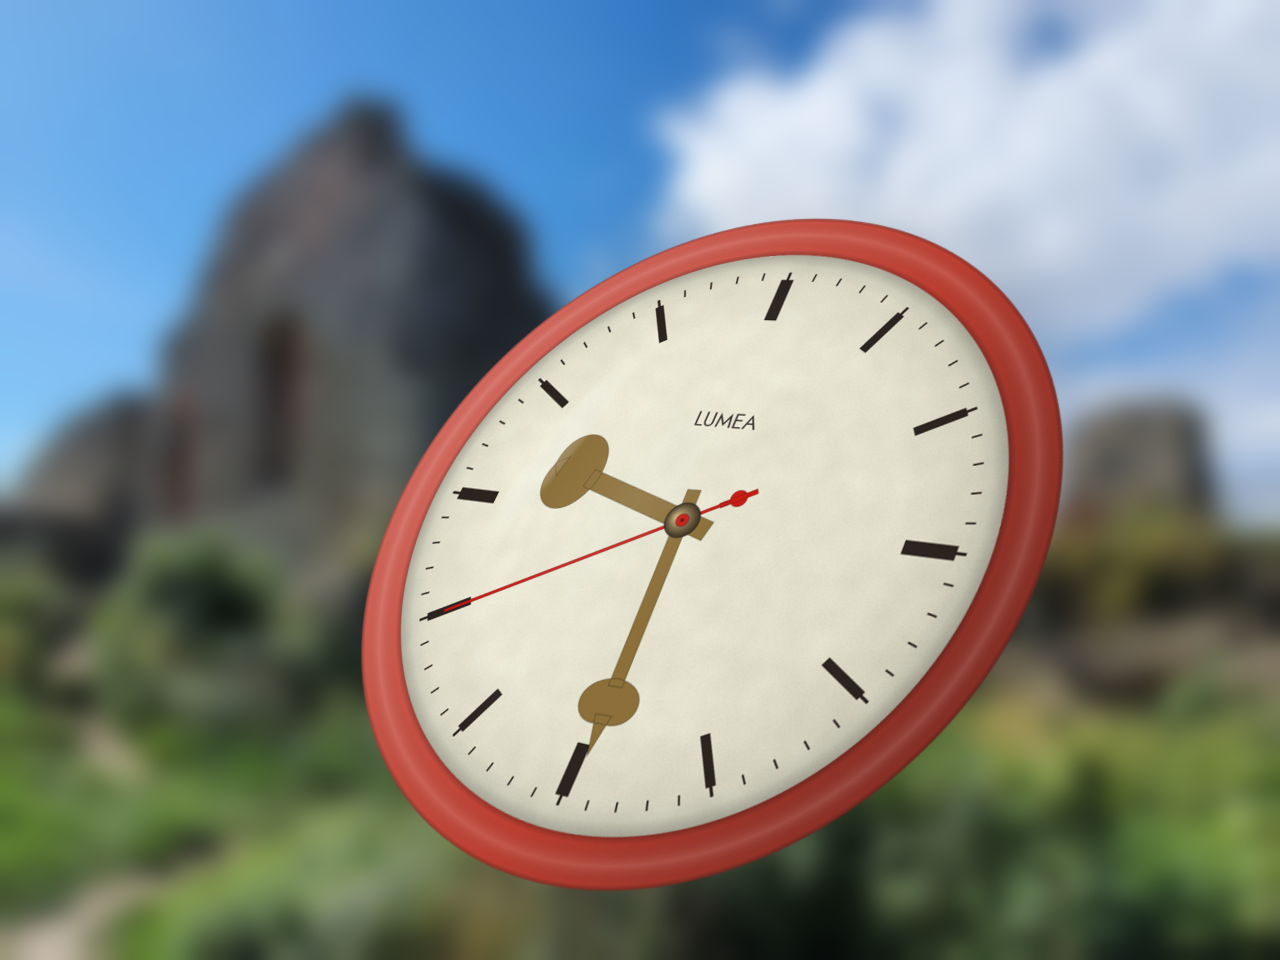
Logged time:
9,29,40
